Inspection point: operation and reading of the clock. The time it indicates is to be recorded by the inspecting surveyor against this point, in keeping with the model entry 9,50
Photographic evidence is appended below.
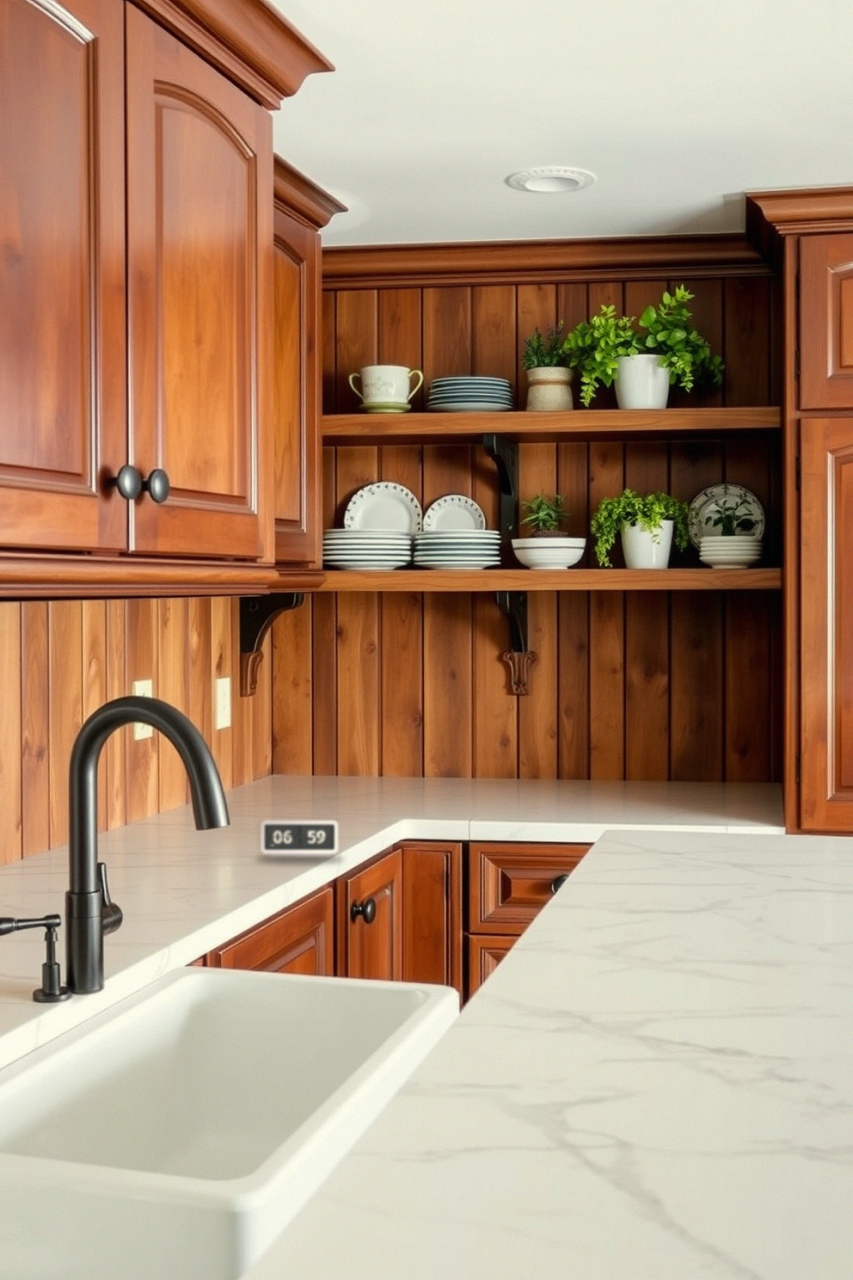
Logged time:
6,59
